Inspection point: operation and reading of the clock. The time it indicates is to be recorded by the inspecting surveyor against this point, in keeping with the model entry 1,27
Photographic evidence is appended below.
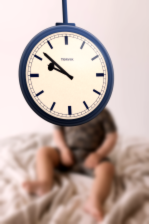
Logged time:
9,52
